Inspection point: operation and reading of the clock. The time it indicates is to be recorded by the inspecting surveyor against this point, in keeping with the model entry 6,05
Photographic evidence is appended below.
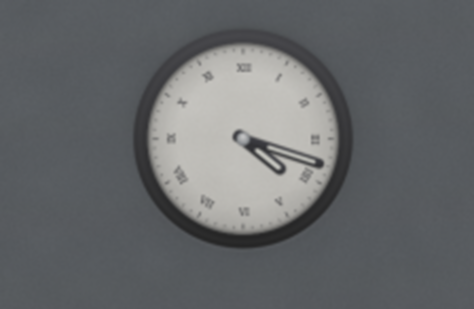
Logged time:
4,18
